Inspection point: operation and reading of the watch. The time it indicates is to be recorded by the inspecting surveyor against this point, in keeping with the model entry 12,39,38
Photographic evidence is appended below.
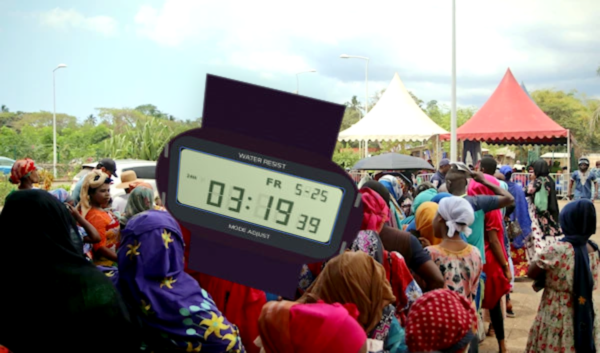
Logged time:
3,19,39
